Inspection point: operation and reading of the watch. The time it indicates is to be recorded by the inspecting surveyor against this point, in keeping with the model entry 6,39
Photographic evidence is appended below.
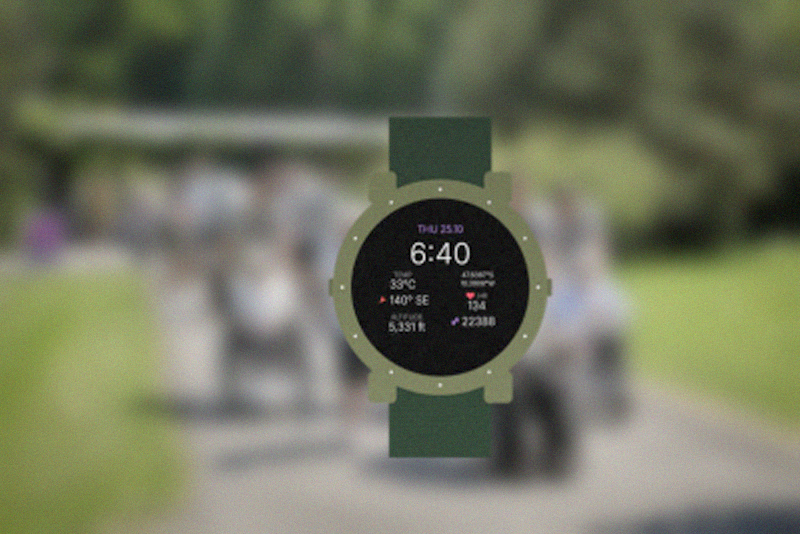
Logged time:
6,40
